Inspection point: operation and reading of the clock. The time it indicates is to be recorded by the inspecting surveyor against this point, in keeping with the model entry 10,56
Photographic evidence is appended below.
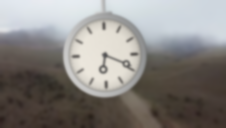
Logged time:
6,19
